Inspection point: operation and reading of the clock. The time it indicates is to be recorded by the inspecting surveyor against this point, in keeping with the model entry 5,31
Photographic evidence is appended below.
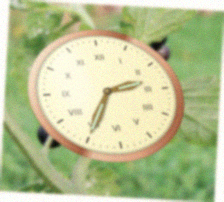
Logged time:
2,35
